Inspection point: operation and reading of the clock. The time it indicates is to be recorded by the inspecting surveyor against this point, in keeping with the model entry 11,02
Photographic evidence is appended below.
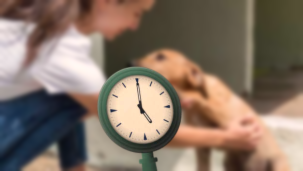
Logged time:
5,00
